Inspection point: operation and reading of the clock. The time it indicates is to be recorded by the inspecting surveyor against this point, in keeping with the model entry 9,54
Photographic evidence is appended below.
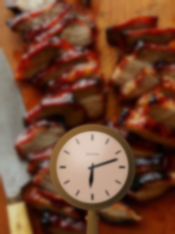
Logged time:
6,12
